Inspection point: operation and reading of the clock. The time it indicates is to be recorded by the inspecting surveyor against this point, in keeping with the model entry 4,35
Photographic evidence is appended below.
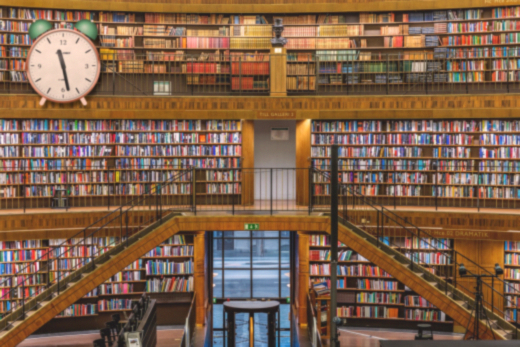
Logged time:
11,28
